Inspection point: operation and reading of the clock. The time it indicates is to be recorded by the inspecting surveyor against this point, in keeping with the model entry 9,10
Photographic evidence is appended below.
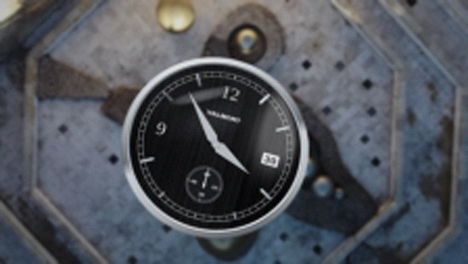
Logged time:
3,53
